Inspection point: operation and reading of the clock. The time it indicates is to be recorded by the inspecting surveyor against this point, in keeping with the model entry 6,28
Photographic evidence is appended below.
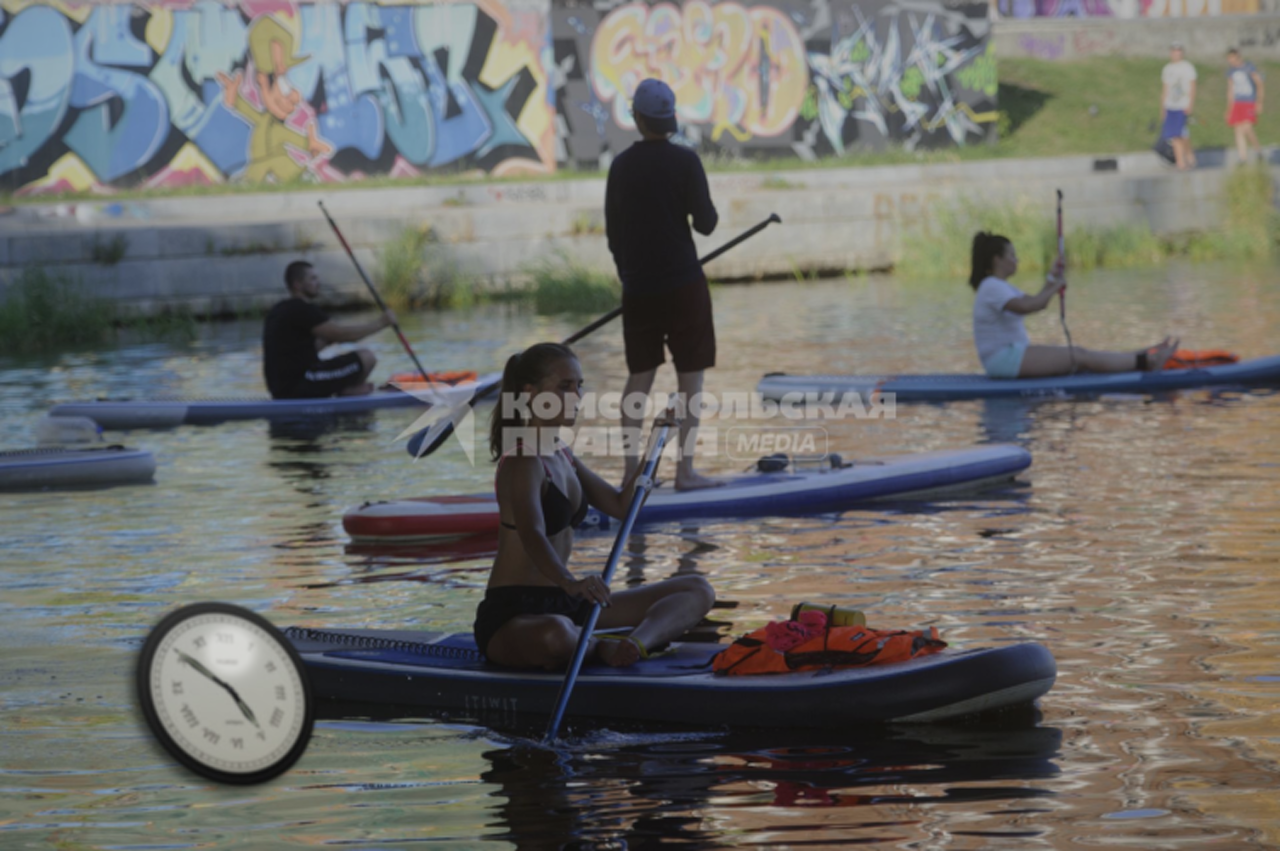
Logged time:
4,51
